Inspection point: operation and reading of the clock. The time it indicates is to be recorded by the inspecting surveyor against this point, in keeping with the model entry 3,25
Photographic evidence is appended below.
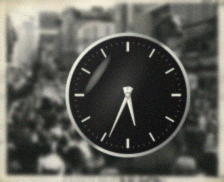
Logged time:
5,34
